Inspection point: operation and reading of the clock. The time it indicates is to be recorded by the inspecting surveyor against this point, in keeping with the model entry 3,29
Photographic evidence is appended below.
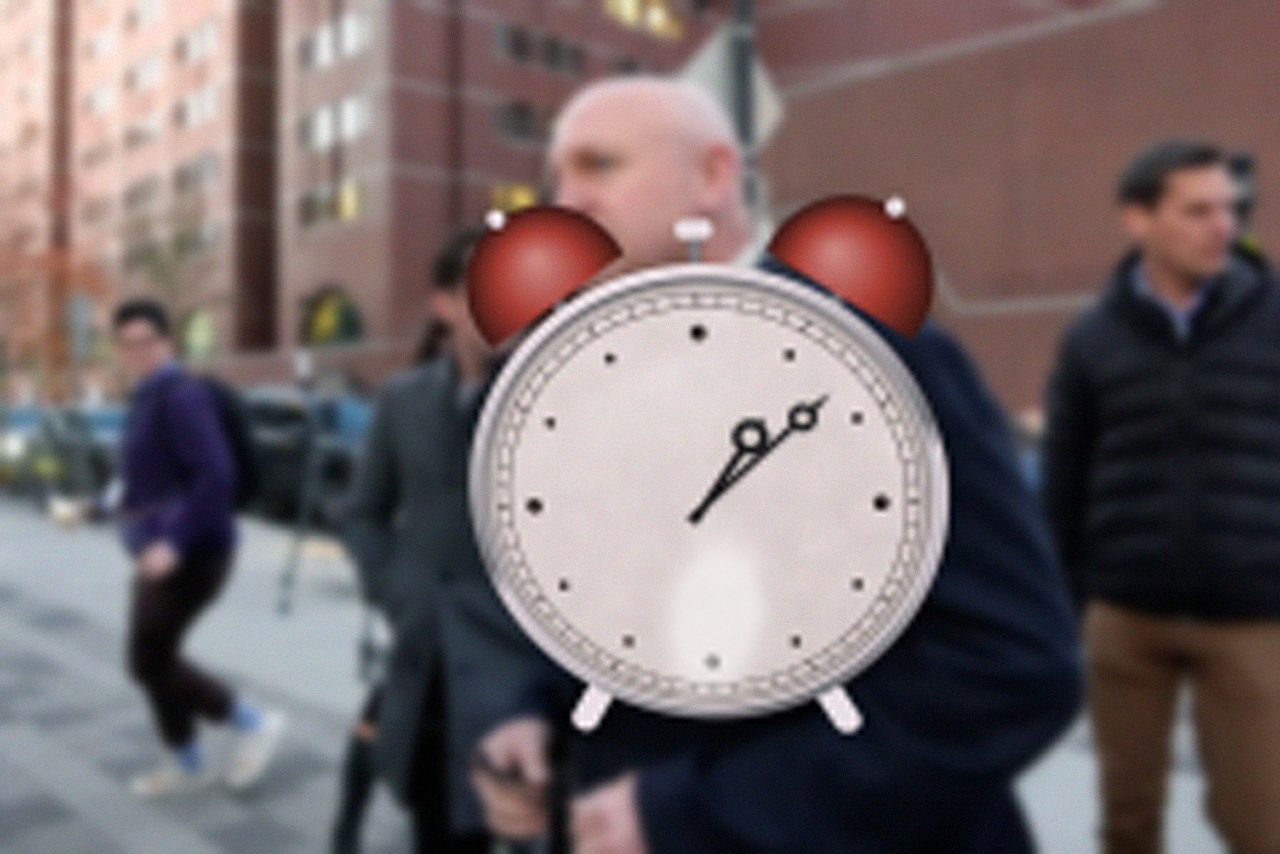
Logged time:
1,08
